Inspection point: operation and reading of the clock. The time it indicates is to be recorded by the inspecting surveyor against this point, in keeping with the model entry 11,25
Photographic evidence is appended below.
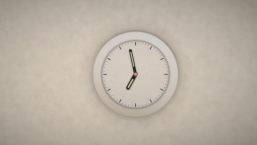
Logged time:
6,58
